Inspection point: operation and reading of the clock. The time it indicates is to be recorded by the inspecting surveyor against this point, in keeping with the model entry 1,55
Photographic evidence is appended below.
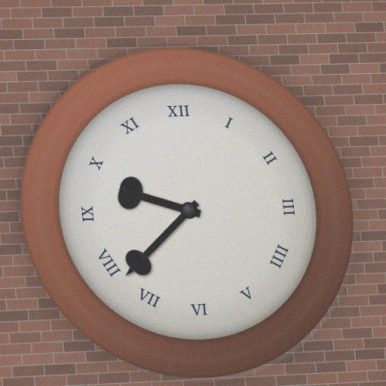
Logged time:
9,38
